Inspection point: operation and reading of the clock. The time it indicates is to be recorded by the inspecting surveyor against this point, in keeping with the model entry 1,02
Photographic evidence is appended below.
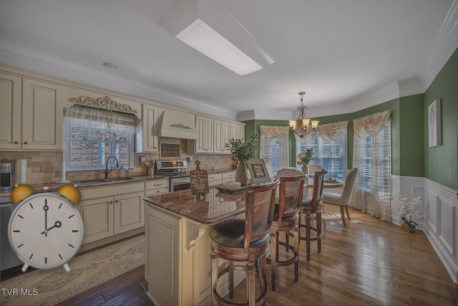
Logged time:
2,00
